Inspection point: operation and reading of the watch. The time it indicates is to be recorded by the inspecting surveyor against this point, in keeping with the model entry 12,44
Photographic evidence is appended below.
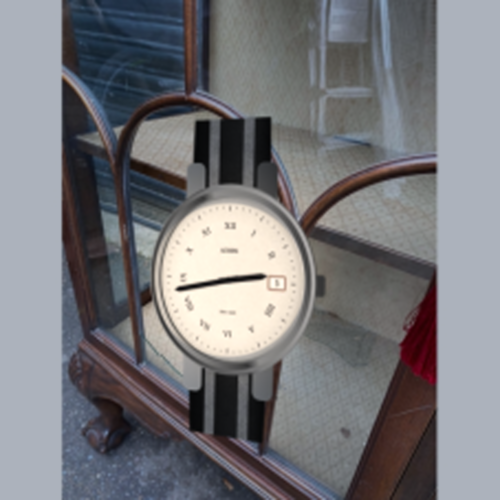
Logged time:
2,43
